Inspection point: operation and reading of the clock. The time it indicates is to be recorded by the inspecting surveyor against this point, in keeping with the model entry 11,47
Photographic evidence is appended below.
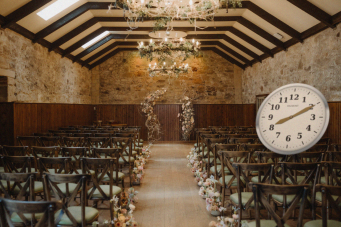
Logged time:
8,10
